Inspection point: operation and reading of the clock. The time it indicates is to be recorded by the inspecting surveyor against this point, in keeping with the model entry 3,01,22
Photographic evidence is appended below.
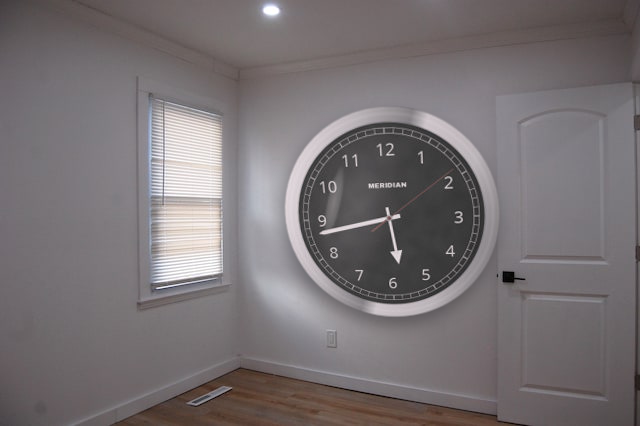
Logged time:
5,43,09
